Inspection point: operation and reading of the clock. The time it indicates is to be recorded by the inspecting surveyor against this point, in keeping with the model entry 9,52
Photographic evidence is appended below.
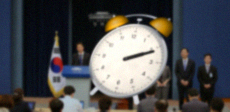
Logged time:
2,11
